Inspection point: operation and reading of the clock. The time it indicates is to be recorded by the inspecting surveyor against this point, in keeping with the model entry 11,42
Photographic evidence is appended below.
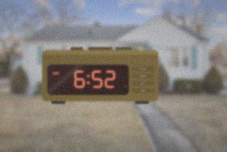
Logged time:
6,52
